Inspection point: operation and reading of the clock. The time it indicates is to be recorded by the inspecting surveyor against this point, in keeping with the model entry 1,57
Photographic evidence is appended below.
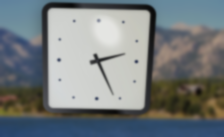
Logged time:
2,26
